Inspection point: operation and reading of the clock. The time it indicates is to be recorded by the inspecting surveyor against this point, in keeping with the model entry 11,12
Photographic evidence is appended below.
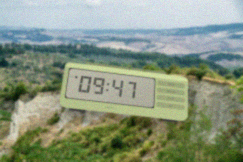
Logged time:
9,47
